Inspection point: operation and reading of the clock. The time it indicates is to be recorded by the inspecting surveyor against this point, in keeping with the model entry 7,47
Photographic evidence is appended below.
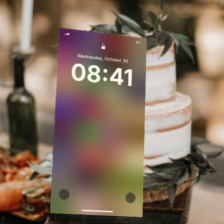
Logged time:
8,41
